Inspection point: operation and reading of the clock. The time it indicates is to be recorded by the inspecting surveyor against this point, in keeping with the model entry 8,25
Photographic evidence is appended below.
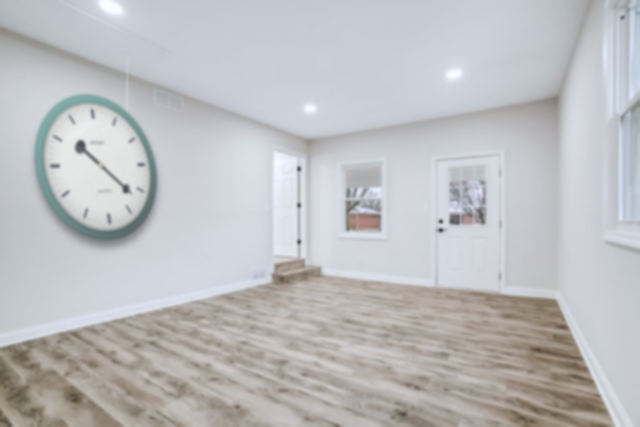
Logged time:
10,22
